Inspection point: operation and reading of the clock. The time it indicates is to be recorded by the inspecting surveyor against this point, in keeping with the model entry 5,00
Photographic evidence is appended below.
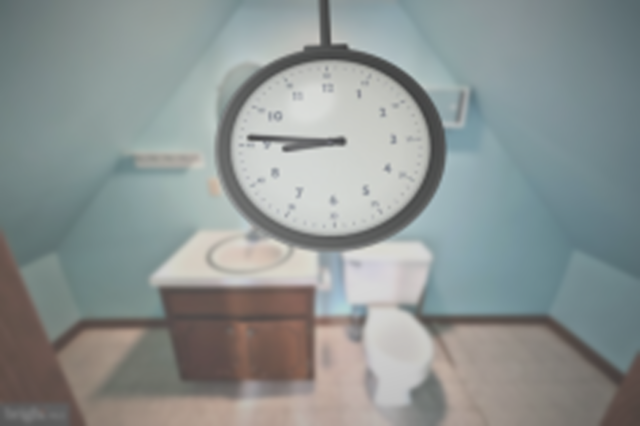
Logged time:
8,46
